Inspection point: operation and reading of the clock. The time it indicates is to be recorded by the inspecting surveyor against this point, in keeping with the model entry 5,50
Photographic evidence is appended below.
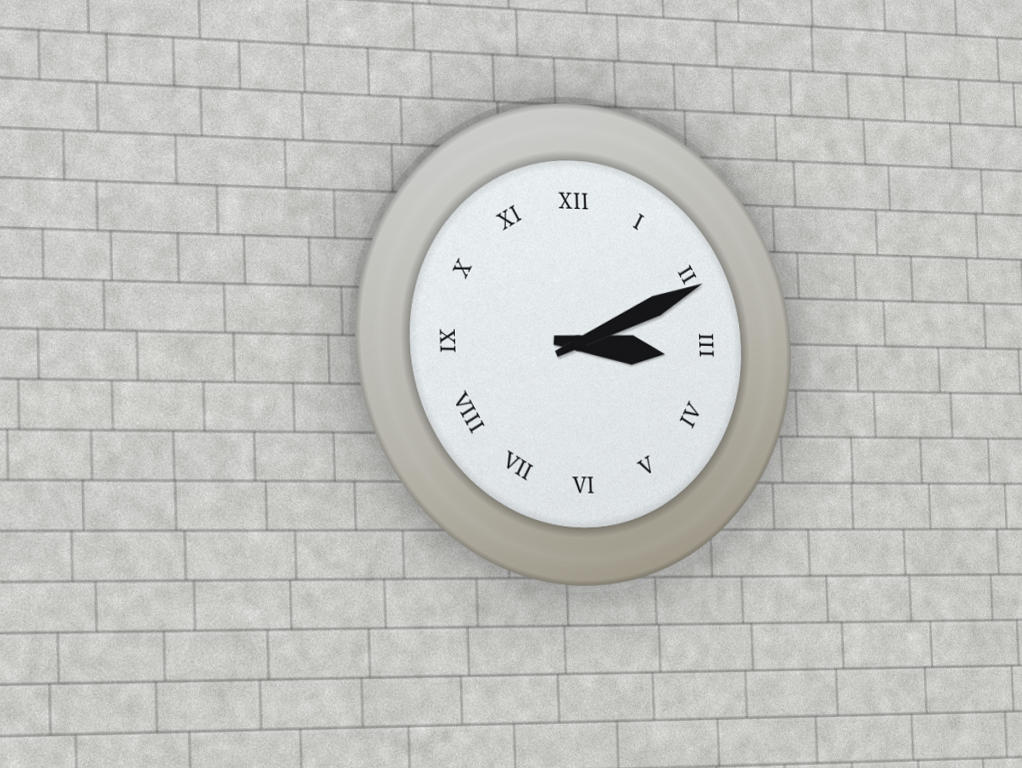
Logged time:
3,11
